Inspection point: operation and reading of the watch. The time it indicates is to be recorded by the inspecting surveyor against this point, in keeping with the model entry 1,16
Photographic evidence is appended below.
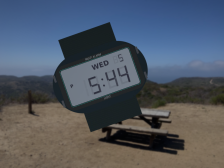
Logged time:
5,44
